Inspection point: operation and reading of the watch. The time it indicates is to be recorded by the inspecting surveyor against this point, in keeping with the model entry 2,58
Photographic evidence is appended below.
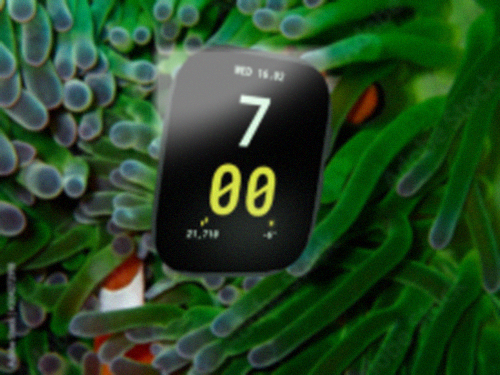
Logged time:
7,00
